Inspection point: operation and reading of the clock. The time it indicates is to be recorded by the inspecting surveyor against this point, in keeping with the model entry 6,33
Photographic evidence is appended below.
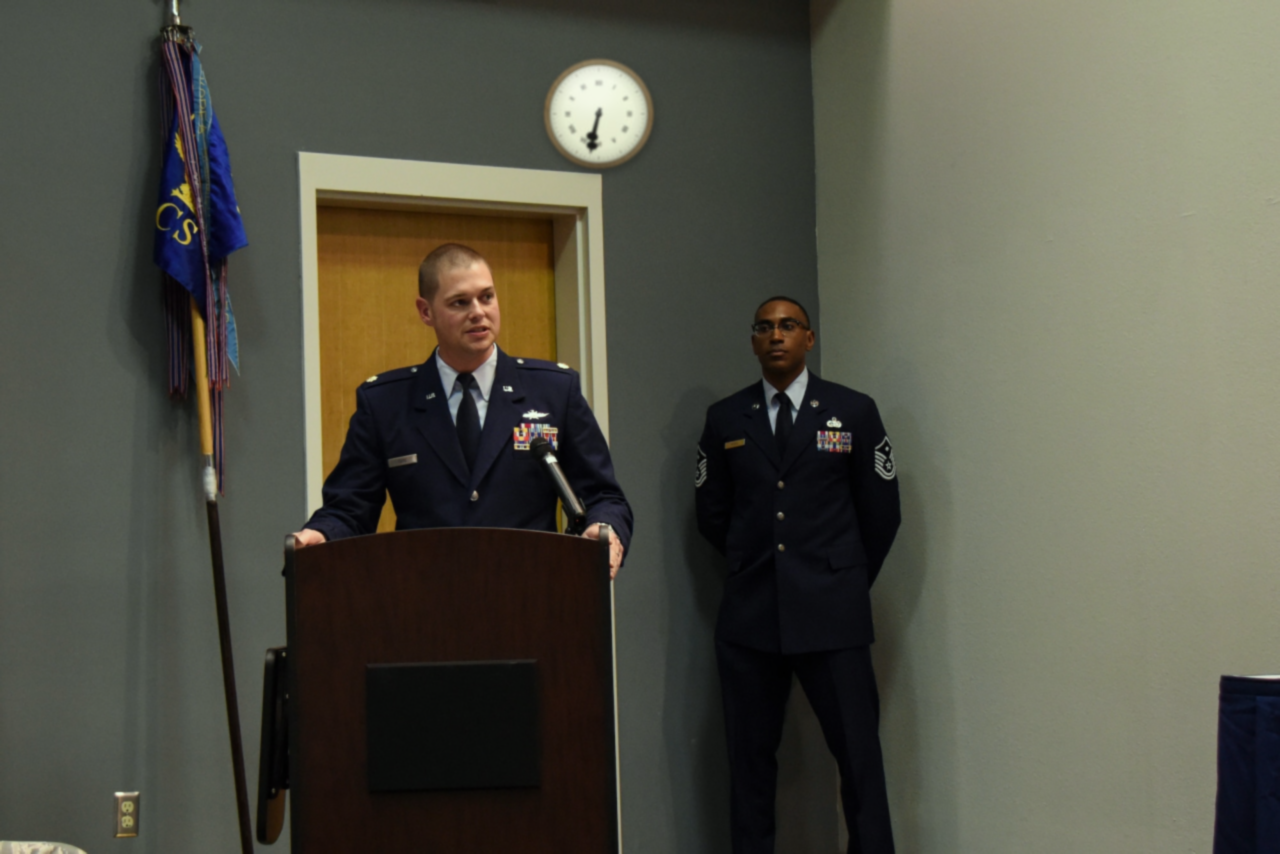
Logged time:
6,32
